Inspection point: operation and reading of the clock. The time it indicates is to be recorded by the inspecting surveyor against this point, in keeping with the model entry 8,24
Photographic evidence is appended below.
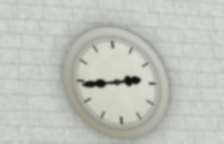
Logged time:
2,44
